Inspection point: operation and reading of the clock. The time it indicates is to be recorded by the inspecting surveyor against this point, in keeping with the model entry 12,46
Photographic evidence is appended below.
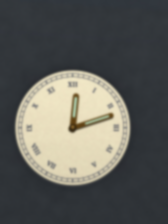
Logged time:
12,12
